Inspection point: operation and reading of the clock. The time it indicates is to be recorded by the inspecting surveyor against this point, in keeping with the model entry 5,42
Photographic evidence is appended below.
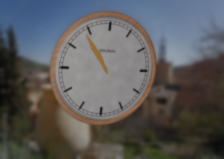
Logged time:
10,54
